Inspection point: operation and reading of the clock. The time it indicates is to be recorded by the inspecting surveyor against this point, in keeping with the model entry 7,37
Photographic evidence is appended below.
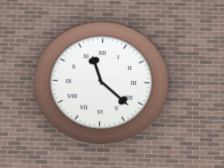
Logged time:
11,22
